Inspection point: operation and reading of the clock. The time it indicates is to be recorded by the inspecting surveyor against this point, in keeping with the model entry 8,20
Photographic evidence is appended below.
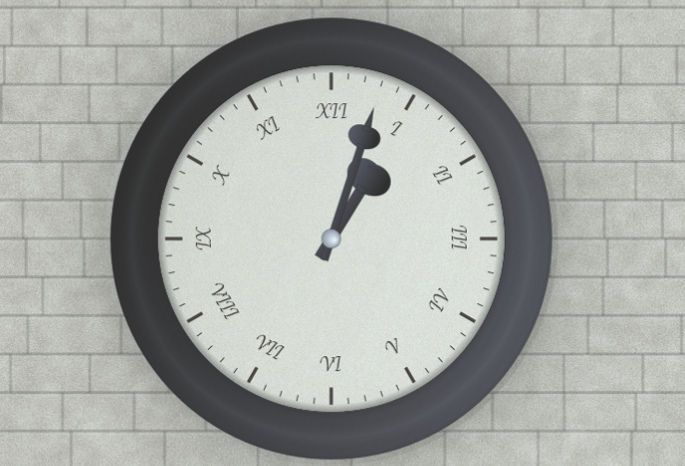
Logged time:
1,03
